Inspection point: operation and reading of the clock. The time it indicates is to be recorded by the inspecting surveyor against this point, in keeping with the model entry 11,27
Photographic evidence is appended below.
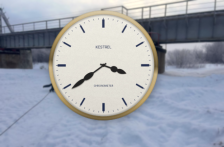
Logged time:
3,39
